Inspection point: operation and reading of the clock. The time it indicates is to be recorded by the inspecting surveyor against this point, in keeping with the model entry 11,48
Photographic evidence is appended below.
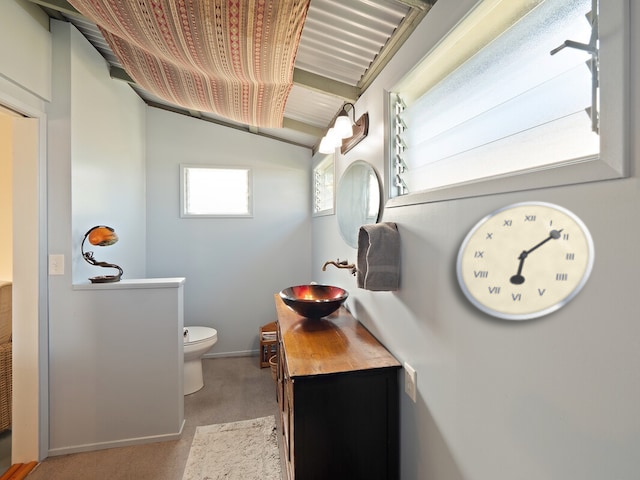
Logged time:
6,08
